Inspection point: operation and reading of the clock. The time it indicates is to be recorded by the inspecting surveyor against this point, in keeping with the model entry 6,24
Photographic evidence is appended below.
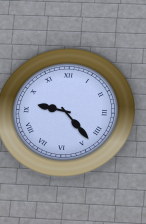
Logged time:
9,23
